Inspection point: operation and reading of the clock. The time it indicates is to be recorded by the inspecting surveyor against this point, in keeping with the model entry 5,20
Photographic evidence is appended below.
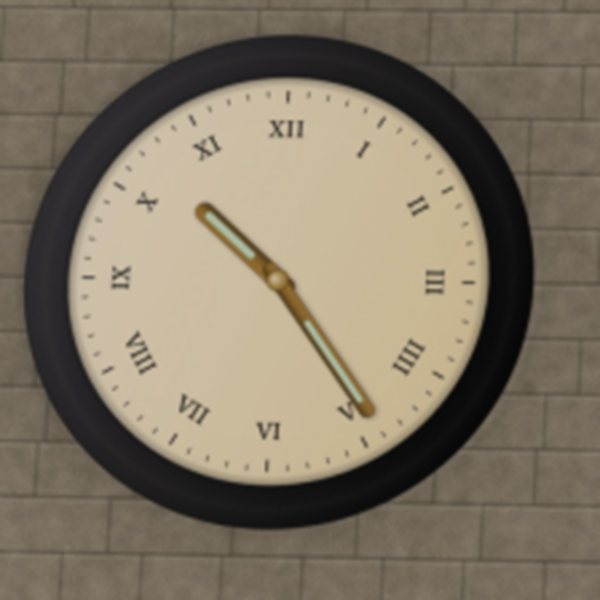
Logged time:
10,24
